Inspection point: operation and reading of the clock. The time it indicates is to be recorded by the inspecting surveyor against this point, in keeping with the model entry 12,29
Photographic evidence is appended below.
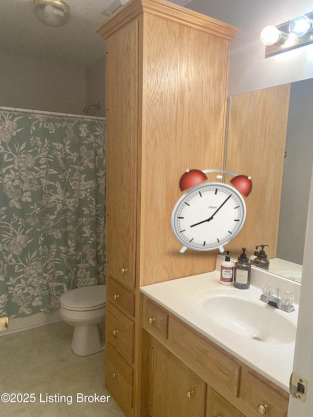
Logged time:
8,05
